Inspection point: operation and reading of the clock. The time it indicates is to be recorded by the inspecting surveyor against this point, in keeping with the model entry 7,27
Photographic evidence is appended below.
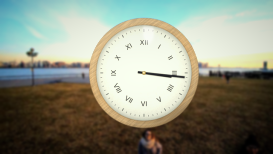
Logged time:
3,16
